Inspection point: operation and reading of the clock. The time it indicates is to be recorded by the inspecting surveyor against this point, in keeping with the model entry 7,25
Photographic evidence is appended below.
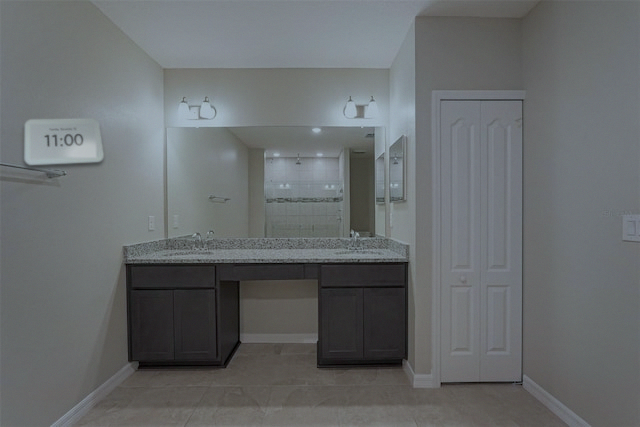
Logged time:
11,00
